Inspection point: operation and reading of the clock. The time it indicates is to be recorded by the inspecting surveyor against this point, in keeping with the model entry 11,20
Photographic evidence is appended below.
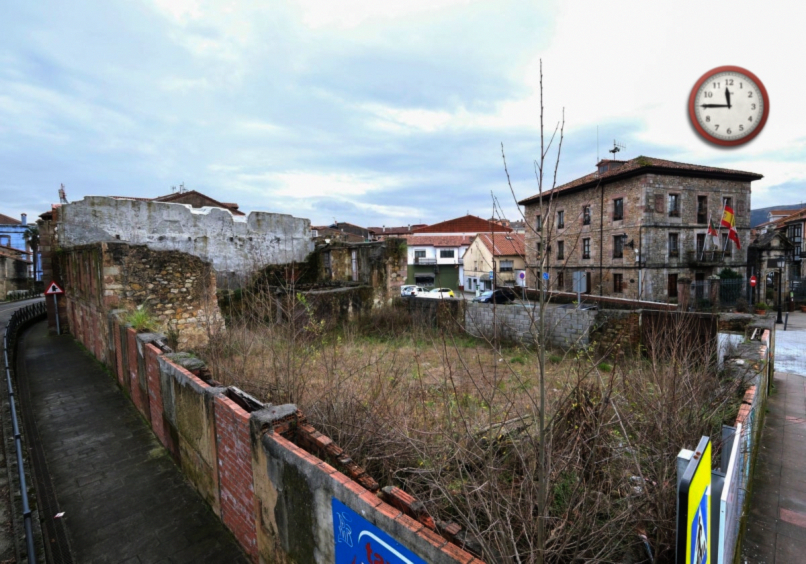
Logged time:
11,45
